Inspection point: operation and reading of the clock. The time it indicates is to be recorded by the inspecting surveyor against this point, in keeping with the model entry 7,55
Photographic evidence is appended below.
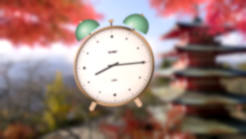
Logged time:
8,15
